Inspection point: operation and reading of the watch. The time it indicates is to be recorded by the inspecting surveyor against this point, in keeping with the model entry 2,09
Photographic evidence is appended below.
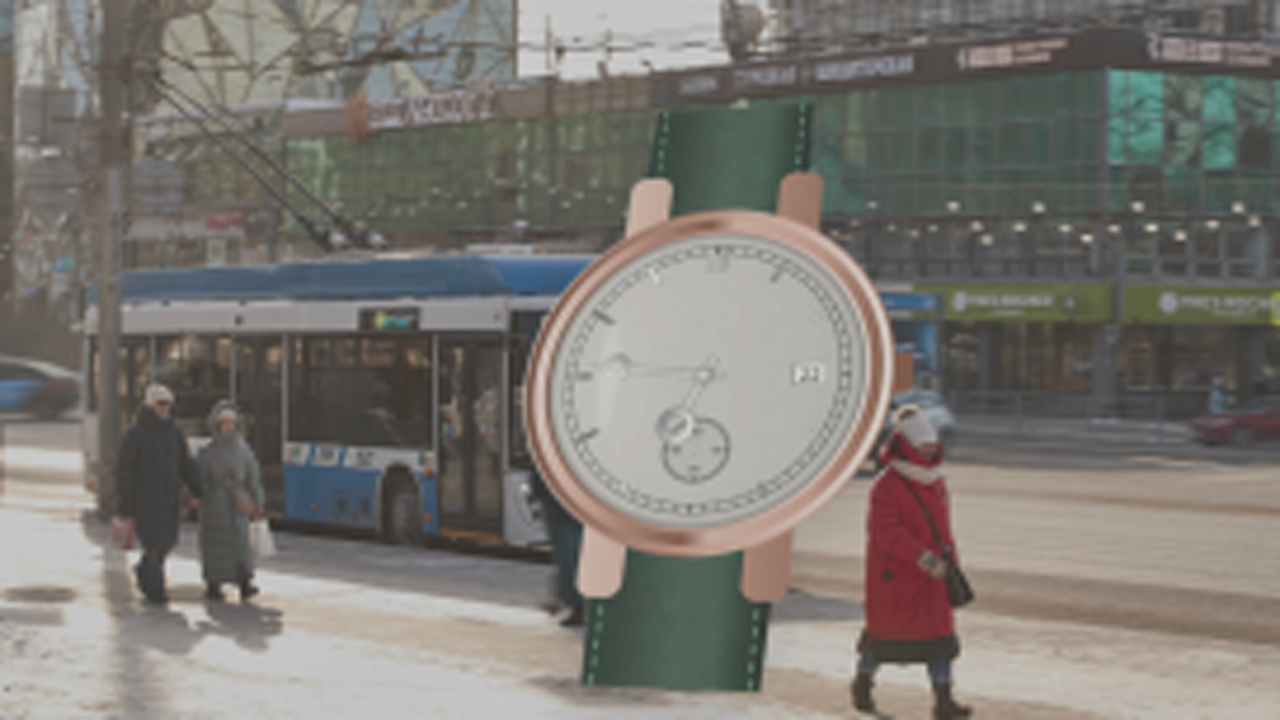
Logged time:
6,46
